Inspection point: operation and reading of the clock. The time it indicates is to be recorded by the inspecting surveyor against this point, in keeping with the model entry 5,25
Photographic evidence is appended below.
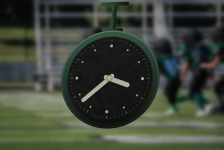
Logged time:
3,38
